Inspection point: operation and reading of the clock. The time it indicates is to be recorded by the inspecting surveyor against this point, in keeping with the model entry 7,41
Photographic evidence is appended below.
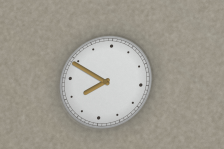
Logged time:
7,49
